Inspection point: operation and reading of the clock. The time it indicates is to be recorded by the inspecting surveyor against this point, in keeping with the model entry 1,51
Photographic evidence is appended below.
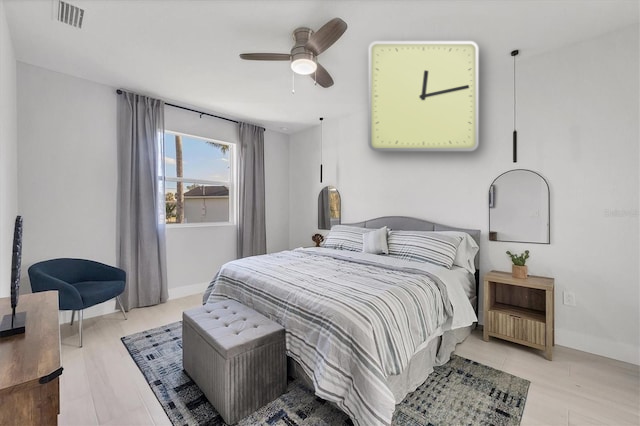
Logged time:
12,13
